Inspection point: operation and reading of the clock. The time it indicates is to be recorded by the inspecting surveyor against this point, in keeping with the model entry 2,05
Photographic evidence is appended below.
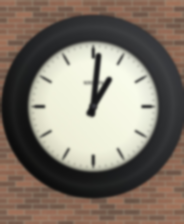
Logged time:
1,01
